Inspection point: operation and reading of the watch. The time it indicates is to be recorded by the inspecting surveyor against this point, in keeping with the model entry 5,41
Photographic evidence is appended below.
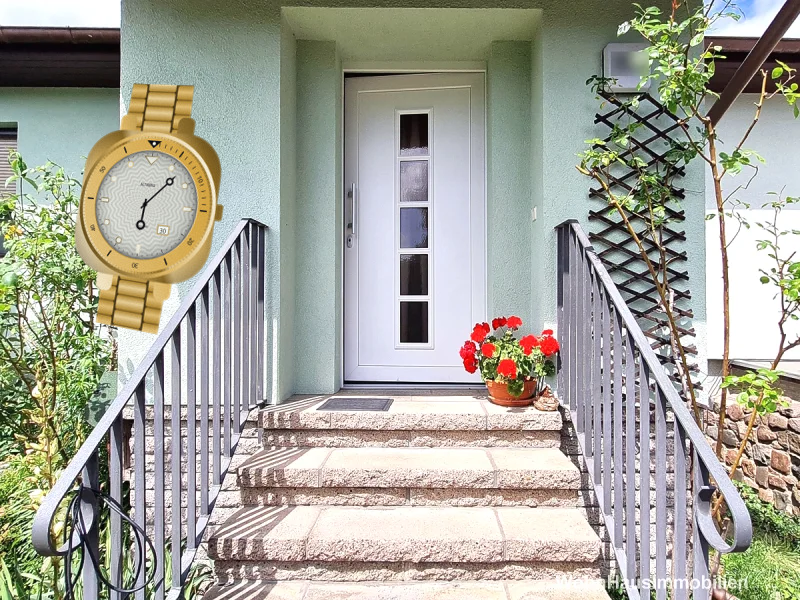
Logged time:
6,07
